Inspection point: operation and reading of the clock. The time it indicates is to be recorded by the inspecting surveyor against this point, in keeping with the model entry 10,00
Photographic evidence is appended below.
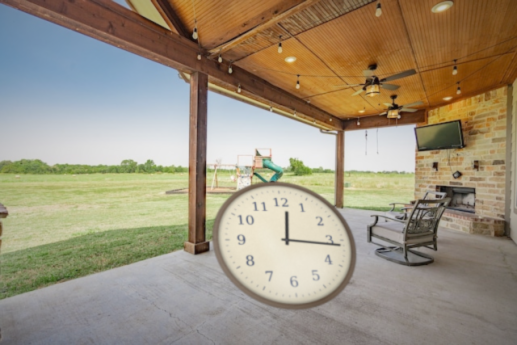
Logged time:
12,16
